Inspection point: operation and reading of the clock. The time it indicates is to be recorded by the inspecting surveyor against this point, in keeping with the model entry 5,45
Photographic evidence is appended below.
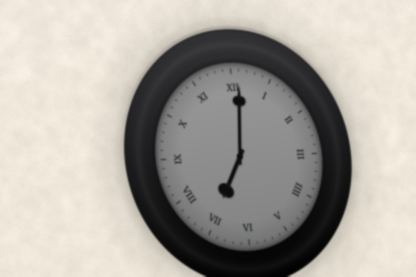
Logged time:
7,01
